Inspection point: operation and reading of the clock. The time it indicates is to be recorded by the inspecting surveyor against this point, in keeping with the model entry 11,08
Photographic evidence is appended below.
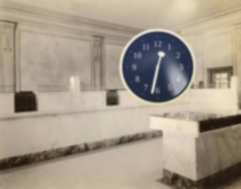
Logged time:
12,32
